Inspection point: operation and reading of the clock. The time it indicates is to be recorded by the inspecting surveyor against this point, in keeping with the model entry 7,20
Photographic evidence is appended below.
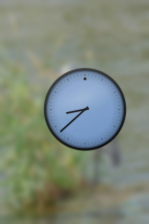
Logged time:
8,38
